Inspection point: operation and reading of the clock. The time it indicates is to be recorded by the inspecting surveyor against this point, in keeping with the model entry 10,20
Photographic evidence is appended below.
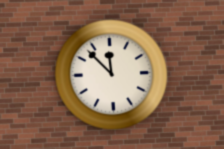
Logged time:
11,53
